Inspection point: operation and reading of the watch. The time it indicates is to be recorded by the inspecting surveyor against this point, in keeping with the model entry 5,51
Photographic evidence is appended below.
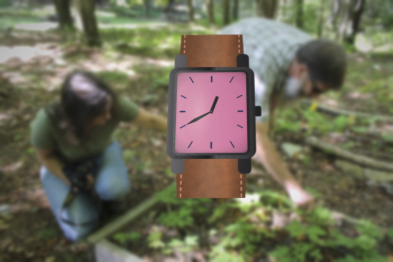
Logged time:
12,40
